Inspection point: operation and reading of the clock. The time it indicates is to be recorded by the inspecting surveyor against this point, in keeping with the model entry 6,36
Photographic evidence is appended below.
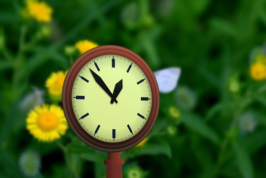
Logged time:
12,53
